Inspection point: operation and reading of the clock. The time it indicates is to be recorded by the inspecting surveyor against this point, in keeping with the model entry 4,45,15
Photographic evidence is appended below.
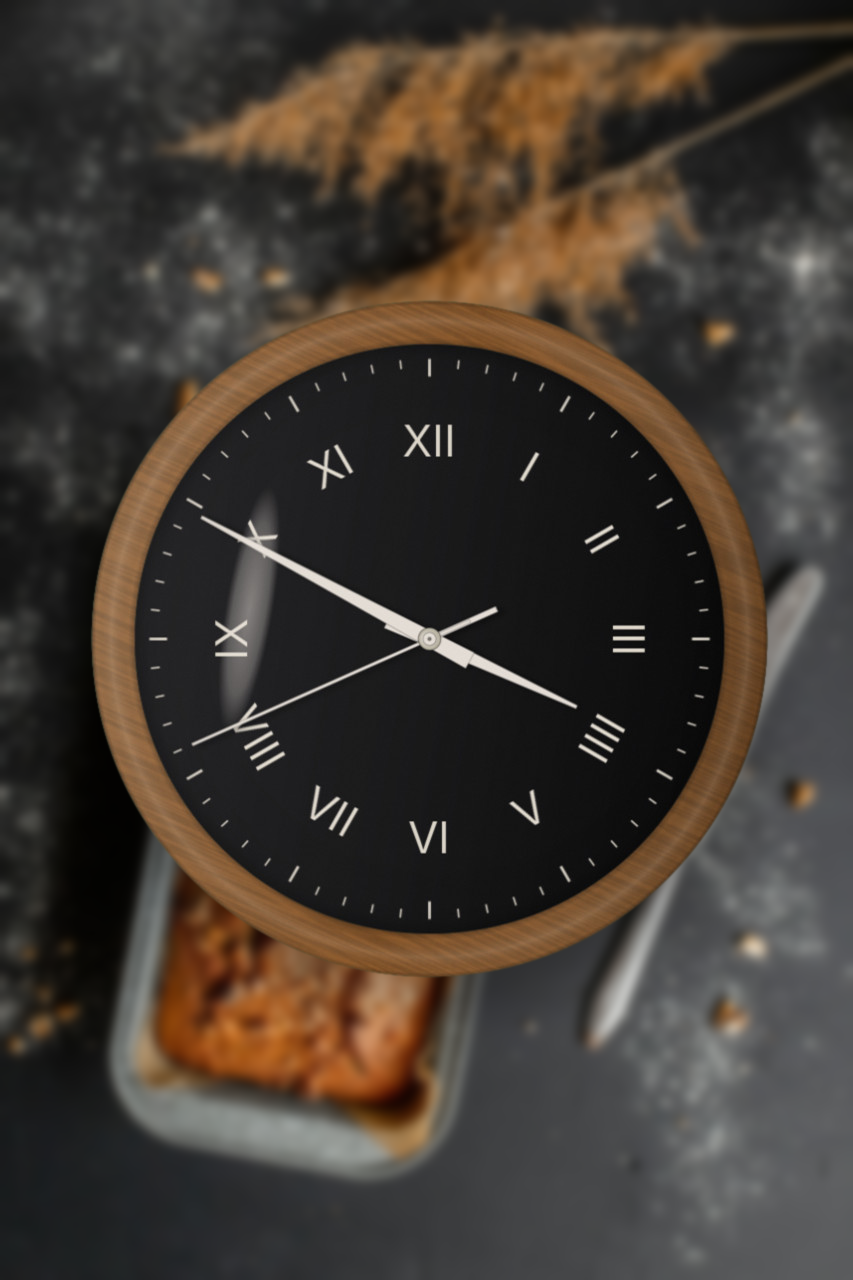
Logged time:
3,49,41
